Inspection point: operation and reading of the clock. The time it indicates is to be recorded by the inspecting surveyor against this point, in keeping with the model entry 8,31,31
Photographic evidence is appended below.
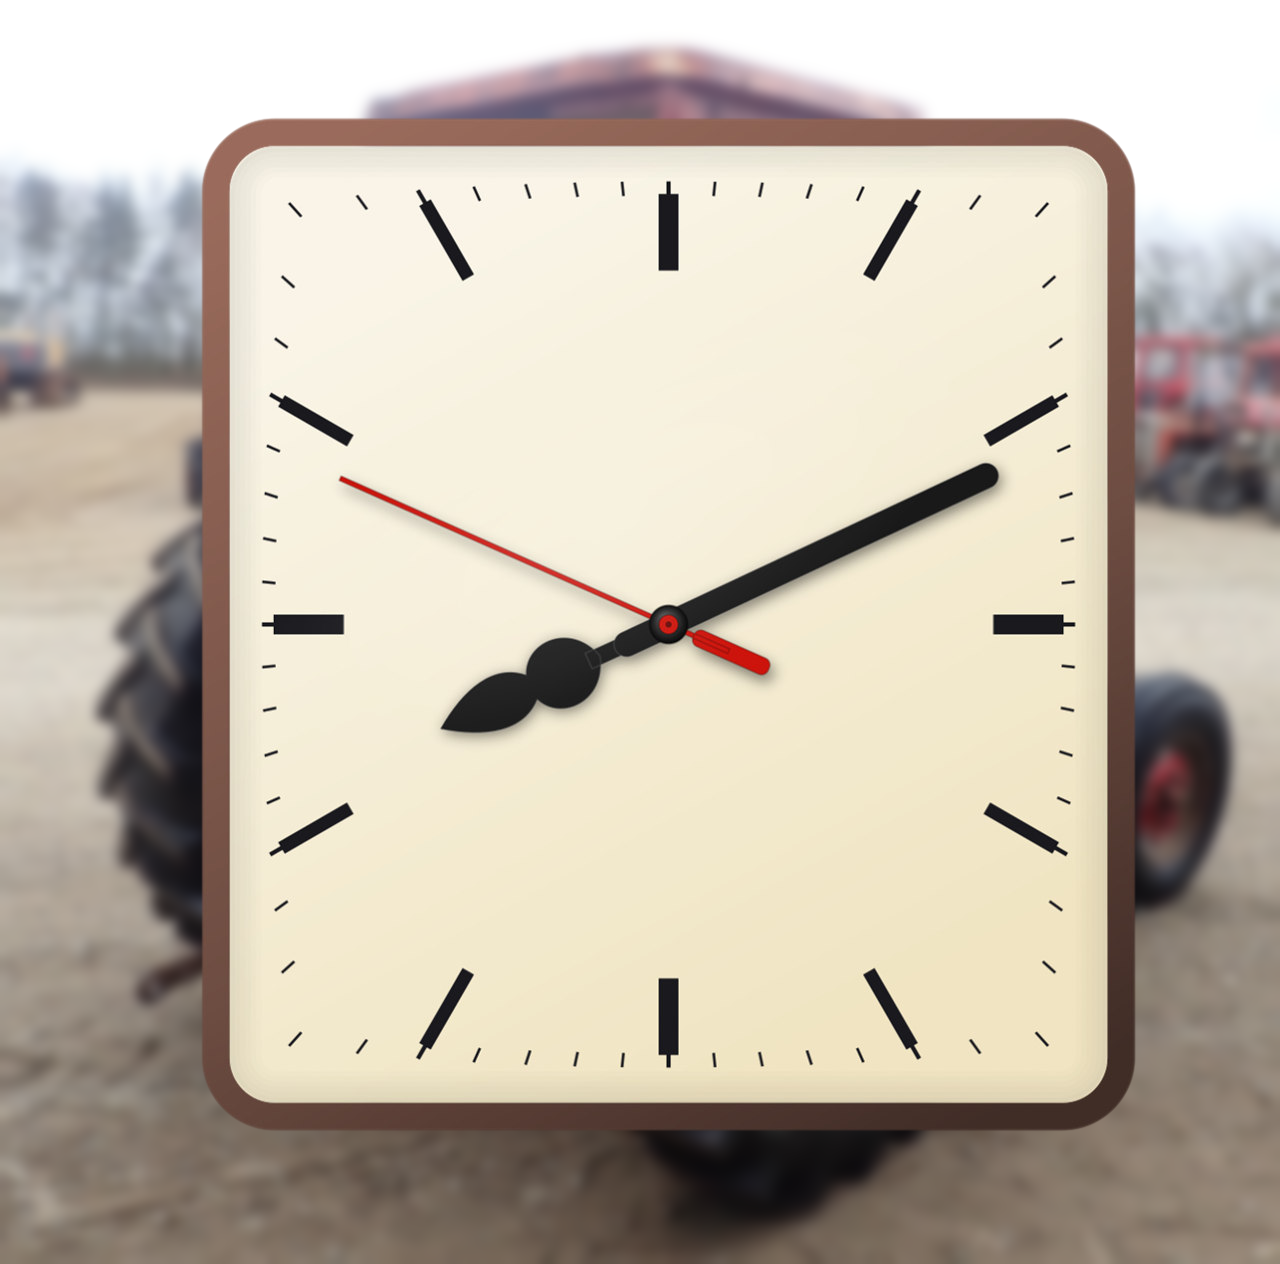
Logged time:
8,10,49
